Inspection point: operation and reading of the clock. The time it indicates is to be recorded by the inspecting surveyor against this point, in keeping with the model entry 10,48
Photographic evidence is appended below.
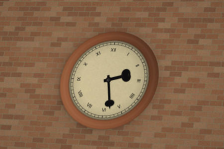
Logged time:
2,28
